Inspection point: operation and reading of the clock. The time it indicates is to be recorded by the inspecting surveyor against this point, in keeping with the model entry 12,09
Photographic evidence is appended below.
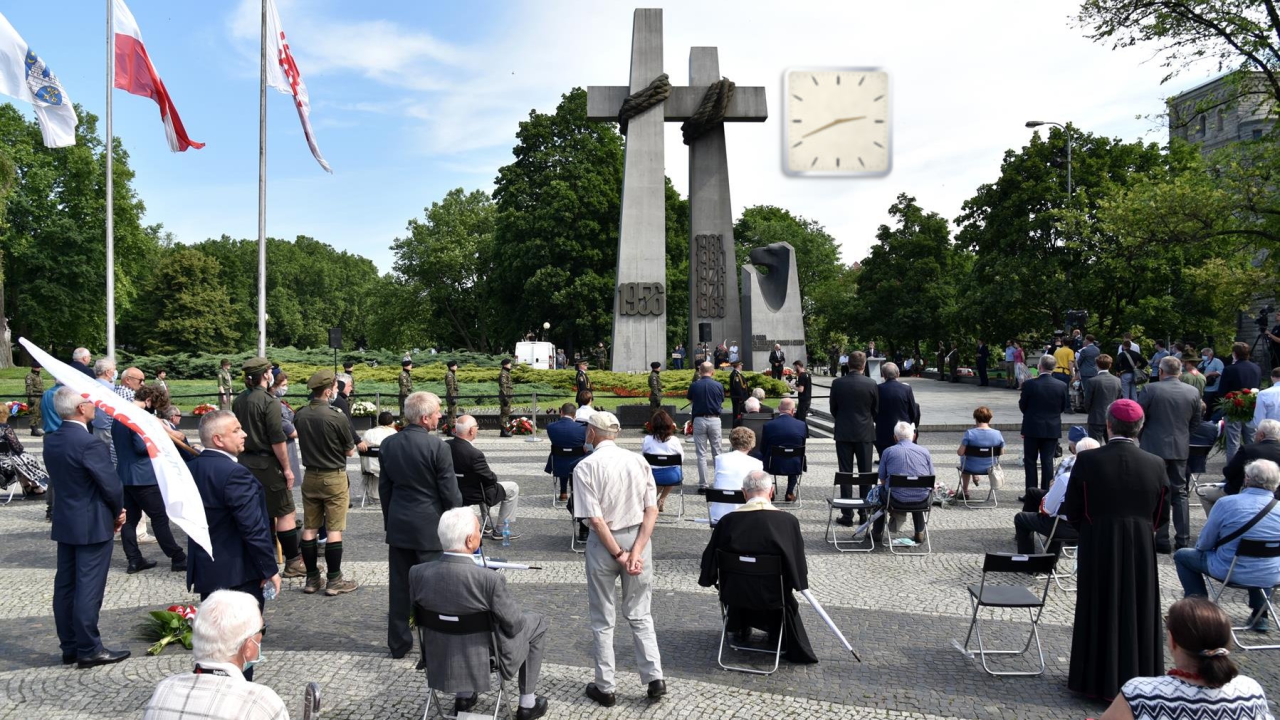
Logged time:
2,41
